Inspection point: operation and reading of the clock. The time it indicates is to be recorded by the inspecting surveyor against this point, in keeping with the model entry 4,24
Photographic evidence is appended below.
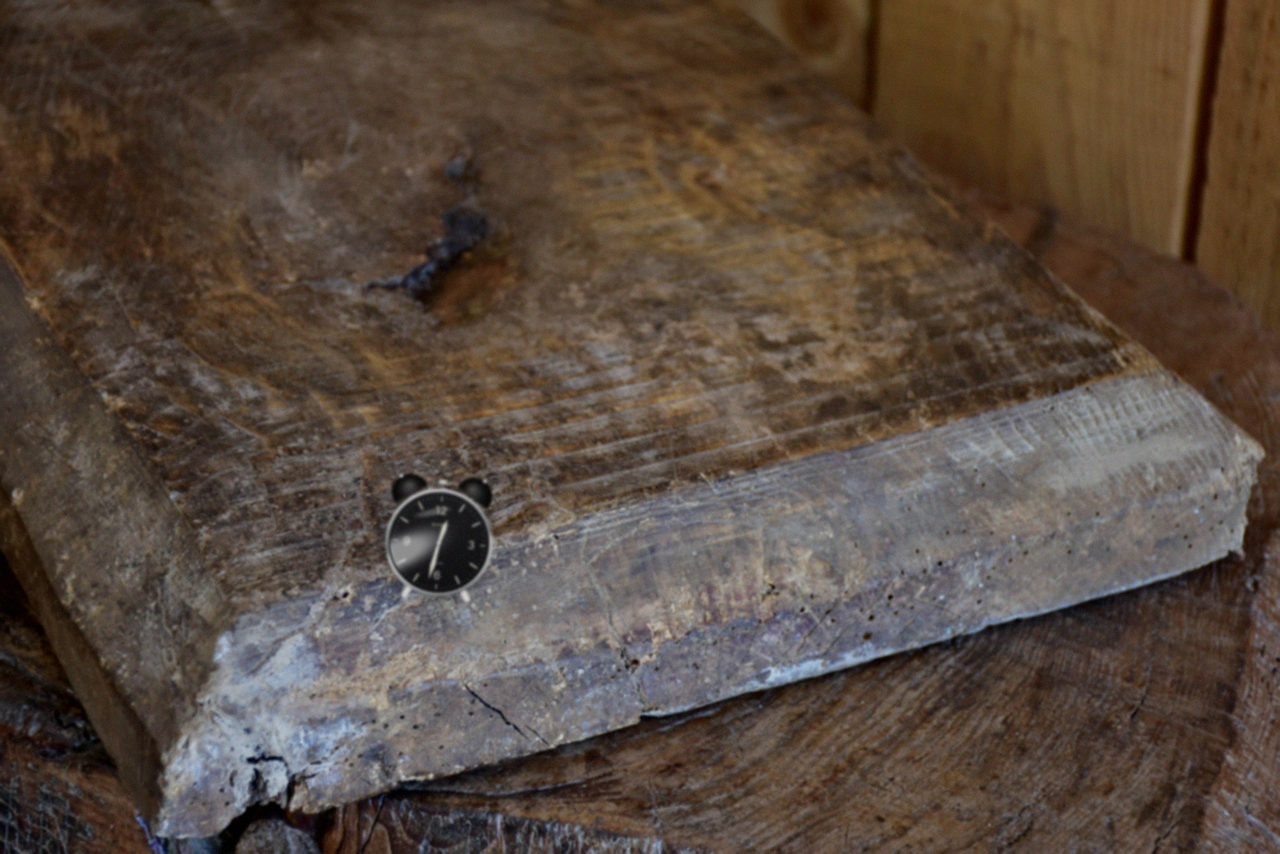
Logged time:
12,32
